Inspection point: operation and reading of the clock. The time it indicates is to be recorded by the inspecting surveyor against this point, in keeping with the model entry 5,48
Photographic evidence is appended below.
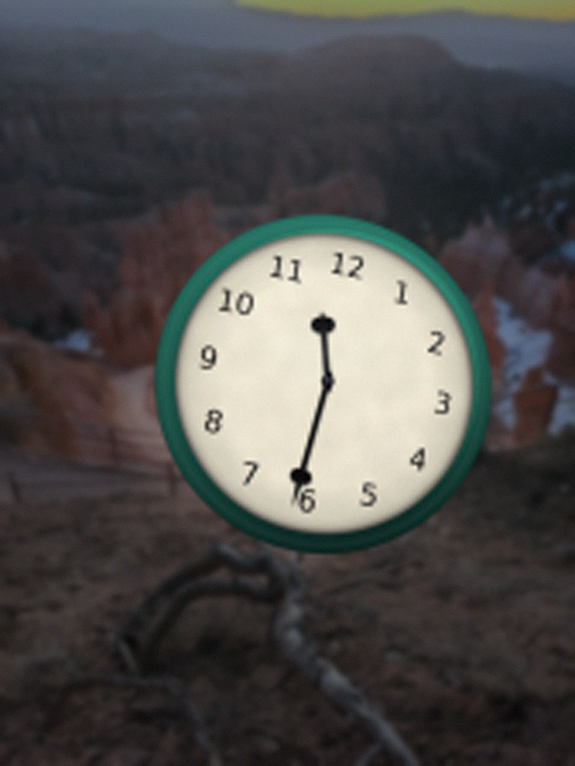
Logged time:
11,31
